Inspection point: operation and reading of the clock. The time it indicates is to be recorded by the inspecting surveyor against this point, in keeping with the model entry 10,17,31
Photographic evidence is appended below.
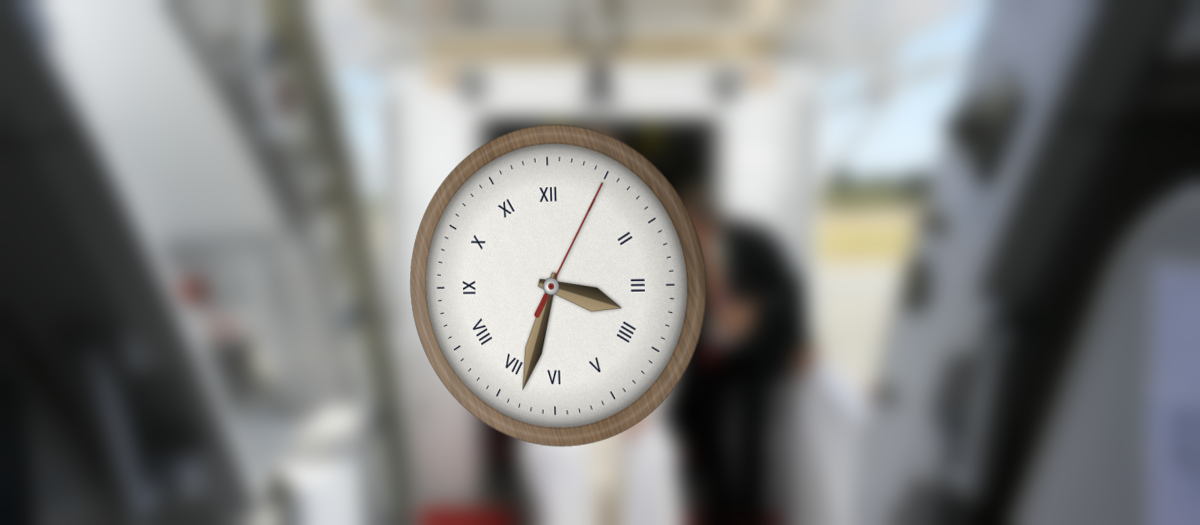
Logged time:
3,33,05
